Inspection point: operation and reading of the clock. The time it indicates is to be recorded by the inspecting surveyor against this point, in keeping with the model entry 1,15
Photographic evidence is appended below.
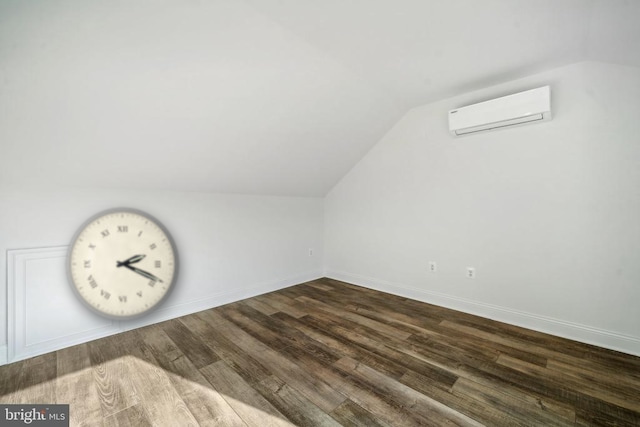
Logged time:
2,19
